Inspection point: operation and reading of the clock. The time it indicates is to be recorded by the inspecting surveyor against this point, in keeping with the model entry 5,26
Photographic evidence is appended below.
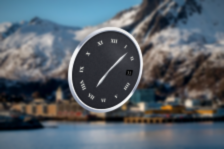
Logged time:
7,07
